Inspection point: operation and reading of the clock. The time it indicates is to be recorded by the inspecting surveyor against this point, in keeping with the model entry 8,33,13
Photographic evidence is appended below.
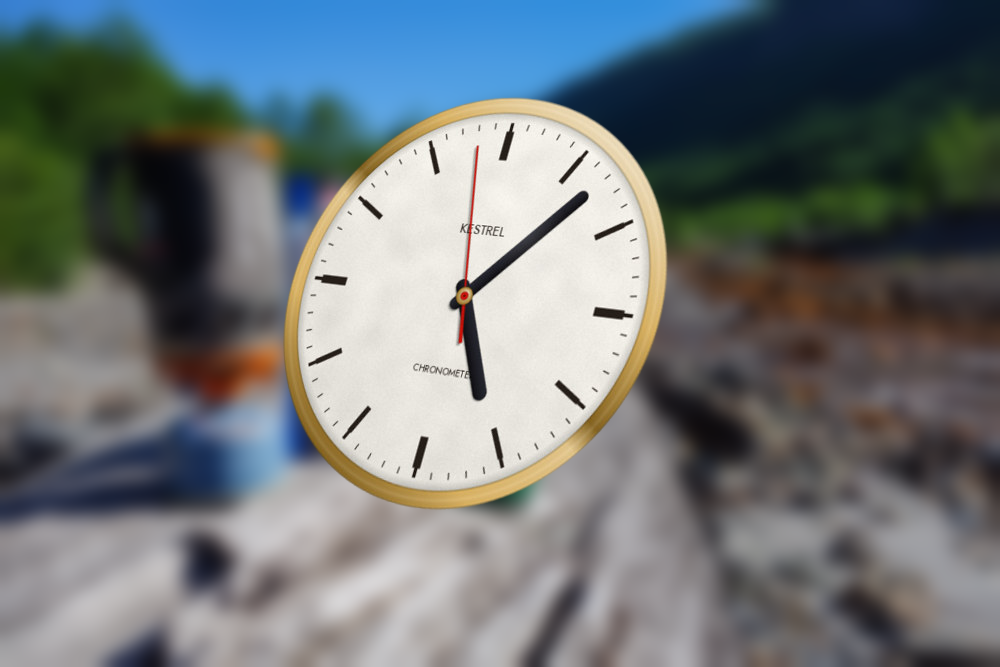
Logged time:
5,06,58
